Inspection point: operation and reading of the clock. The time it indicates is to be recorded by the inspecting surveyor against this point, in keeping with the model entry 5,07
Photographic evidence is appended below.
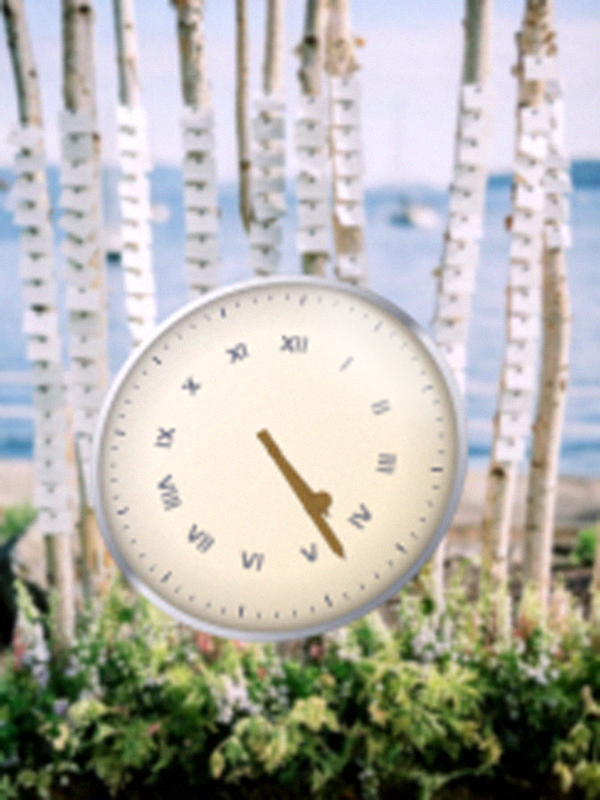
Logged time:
4,23
